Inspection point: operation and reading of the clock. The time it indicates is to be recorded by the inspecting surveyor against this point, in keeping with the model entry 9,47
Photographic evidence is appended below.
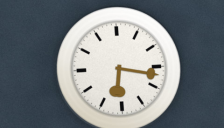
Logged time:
6,17
